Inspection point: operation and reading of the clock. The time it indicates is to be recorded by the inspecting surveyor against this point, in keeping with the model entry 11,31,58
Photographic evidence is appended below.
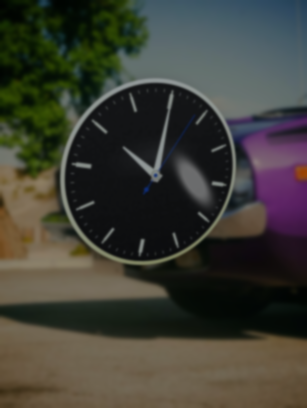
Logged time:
10,00,04
